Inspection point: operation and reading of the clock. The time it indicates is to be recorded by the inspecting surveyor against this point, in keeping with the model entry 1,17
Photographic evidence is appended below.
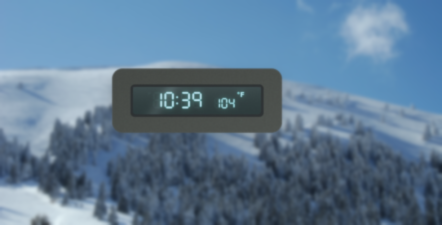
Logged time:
10,39
